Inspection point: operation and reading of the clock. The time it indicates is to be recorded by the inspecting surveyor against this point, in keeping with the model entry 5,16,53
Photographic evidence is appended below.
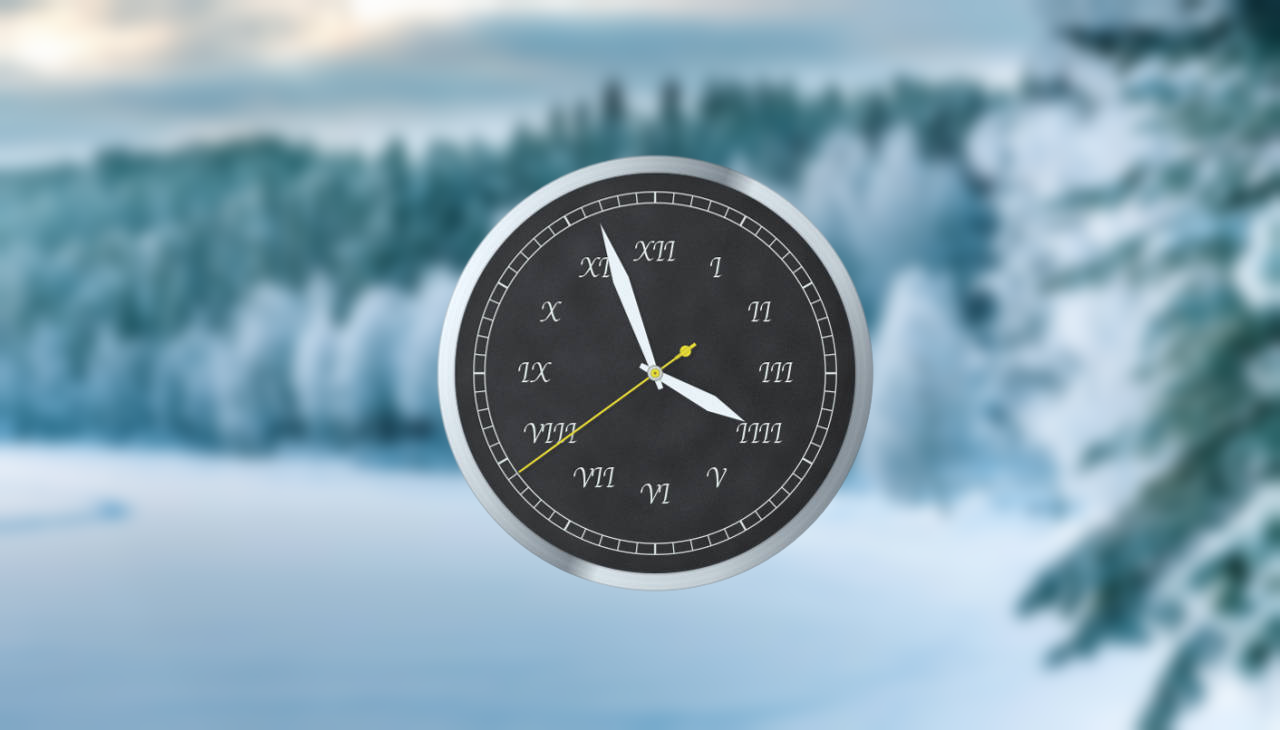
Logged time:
3,56,39
